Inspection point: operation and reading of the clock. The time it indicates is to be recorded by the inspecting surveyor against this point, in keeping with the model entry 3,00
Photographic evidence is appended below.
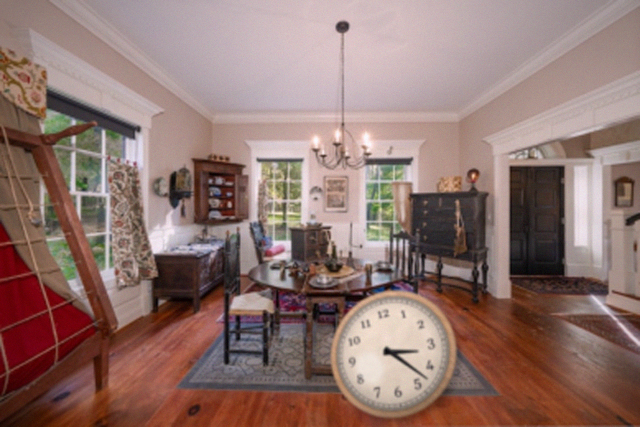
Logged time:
3,23
